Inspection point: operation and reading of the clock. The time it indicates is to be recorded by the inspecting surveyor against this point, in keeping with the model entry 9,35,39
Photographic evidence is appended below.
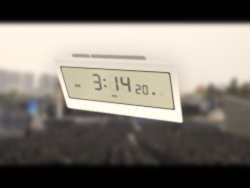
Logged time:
3,14,20
